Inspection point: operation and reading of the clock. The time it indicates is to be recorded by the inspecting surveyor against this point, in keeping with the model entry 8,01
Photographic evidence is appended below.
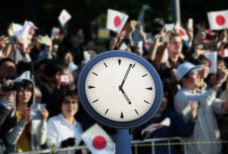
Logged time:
5,04
